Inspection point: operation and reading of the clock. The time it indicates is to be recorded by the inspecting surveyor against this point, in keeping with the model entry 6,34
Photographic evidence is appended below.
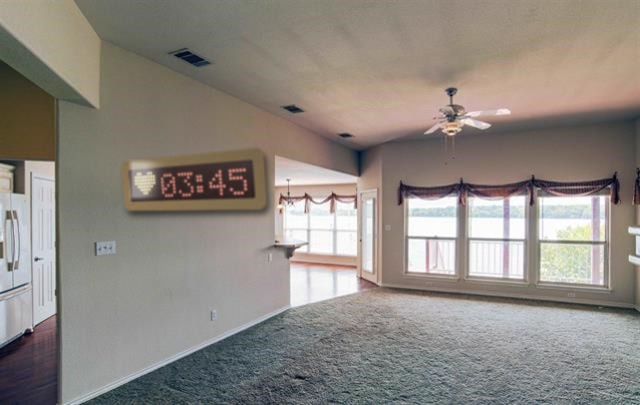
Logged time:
3,45
